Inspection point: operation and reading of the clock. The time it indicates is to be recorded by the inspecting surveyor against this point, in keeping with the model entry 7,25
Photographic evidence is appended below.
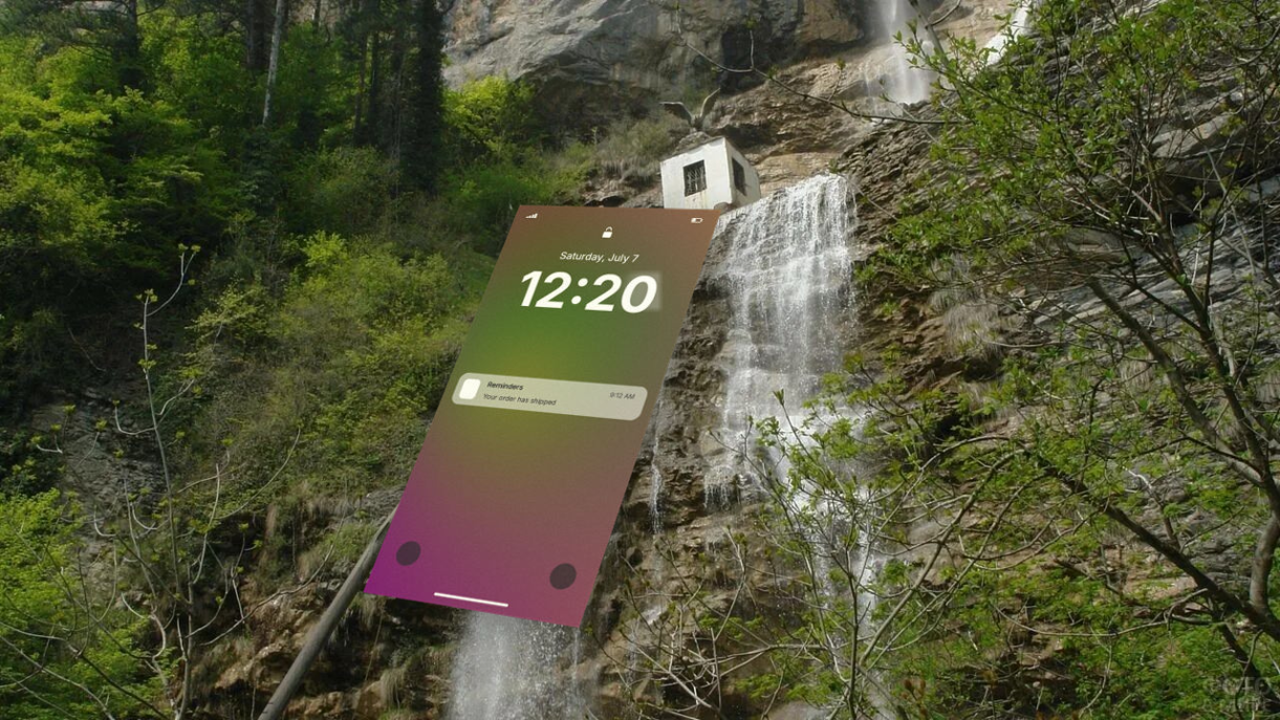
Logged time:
12,20
